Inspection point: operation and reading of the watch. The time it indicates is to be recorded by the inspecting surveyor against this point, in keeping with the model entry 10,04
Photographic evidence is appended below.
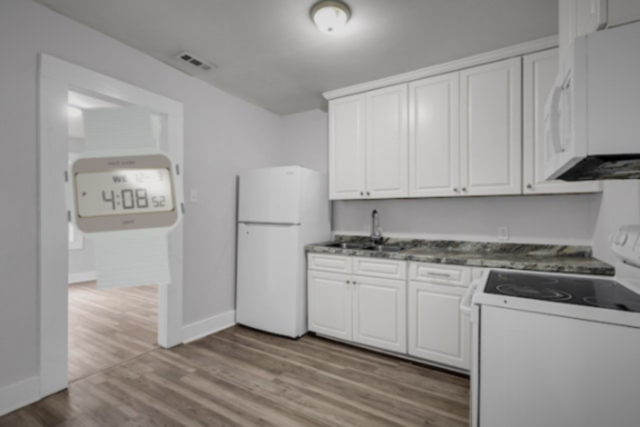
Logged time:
4,08
